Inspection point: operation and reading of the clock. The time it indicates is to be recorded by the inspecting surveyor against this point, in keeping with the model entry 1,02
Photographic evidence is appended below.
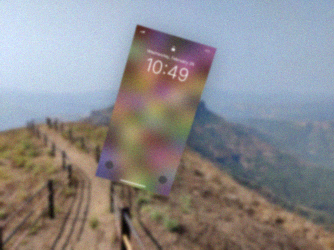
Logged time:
10,49
